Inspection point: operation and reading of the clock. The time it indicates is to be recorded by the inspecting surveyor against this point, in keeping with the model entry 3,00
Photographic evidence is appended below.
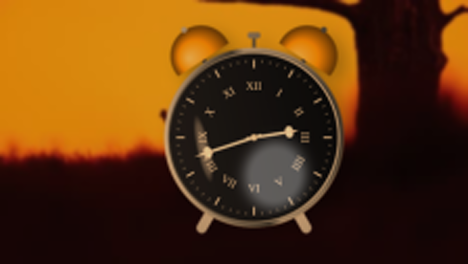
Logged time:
2,42
